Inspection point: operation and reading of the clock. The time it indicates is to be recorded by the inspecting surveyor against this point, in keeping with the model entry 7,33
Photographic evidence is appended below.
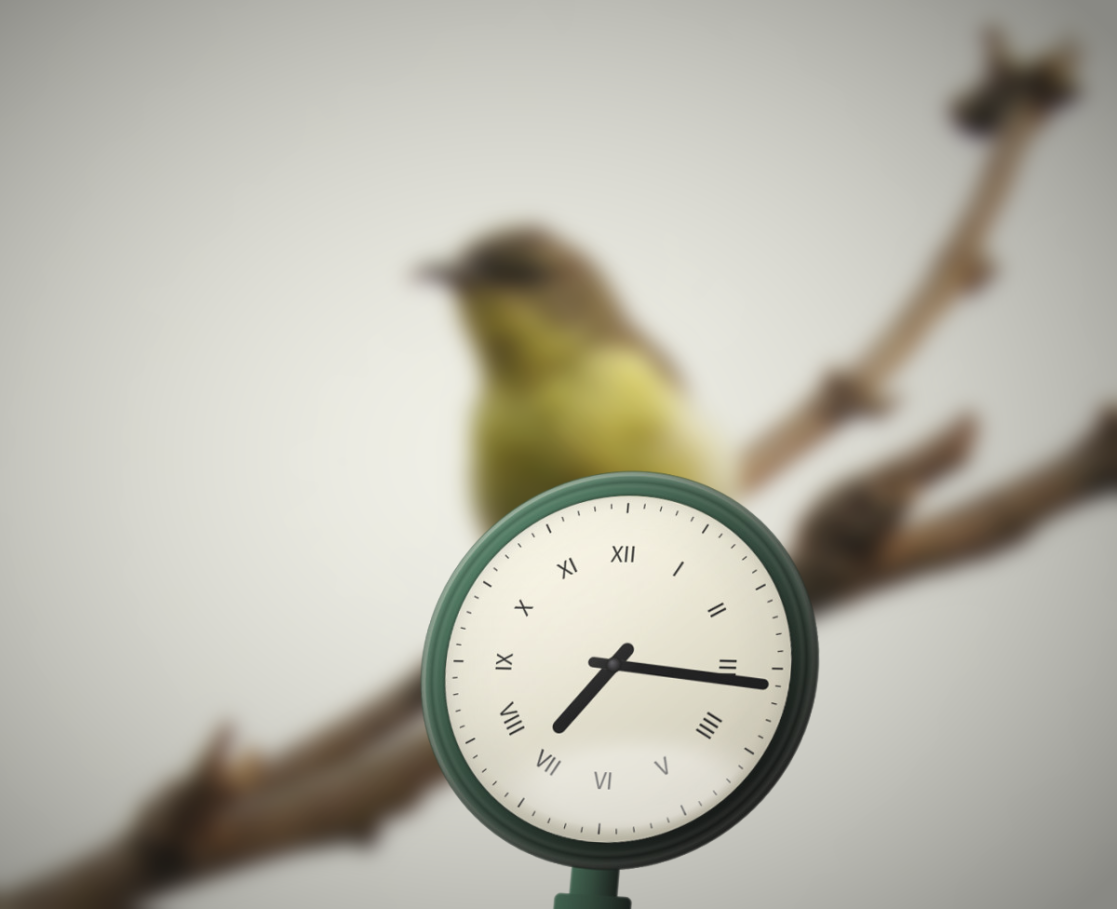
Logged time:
7,16
